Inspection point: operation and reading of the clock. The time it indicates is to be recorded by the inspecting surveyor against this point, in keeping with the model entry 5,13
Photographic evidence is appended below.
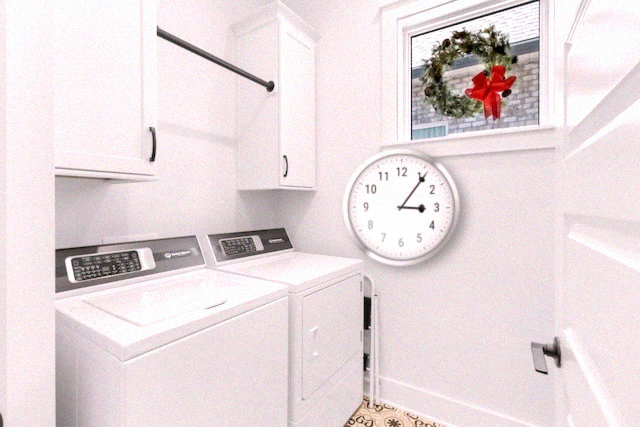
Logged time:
3,06
